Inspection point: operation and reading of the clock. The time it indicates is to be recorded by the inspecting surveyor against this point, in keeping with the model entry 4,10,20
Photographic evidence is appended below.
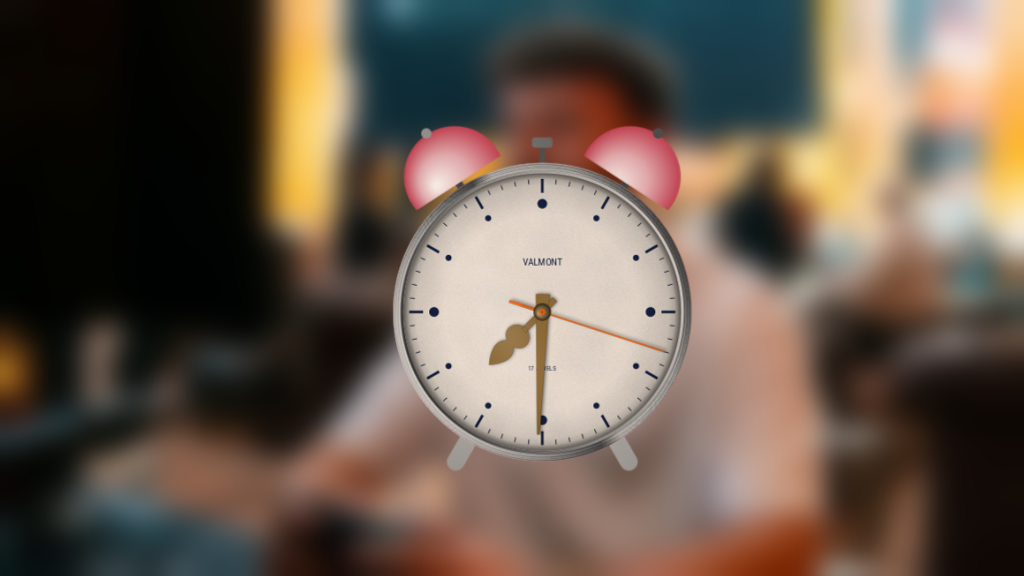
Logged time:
7,30,18
